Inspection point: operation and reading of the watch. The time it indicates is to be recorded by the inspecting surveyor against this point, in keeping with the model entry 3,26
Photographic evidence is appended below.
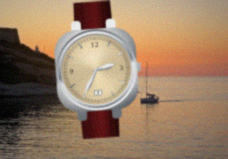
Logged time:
2,35
